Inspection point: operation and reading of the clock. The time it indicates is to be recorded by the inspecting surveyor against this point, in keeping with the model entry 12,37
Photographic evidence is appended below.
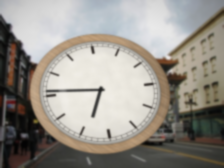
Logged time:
6,46
